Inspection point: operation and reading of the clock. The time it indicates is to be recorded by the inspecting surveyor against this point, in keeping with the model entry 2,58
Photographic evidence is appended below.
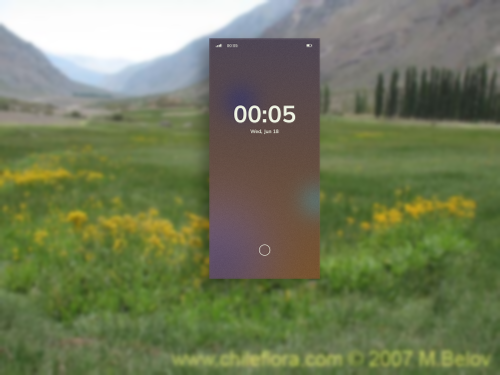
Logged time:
0,05
